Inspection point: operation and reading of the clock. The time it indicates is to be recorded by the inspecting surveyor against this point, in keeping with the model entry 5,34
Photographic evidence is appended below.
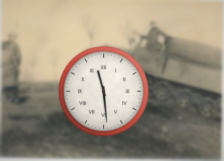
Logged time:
11,29
